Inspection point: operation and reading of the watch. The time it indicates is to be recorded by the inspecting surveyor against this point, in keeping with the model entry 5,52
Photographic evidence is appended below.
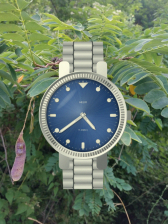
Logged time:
4,39
